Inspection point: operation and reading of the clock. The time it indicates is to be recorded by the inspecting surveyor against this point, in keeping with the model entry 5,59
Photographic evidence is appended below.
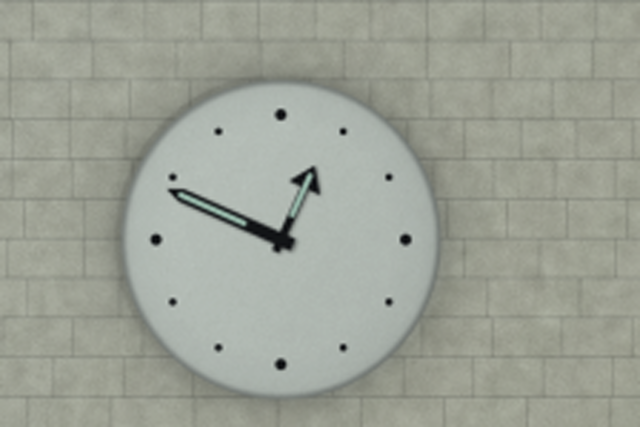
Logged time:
12,49
